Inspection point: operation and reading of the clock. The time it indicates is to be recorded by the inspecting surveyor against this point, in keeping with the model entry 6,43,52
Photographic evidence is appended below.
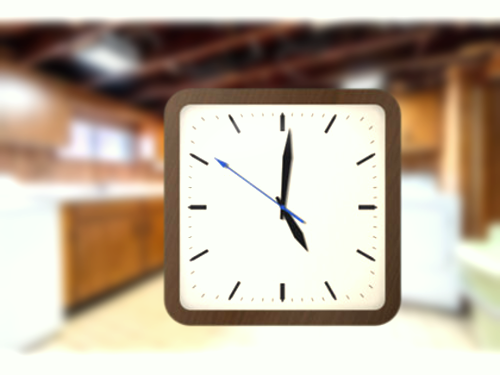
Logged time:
5,00,51
